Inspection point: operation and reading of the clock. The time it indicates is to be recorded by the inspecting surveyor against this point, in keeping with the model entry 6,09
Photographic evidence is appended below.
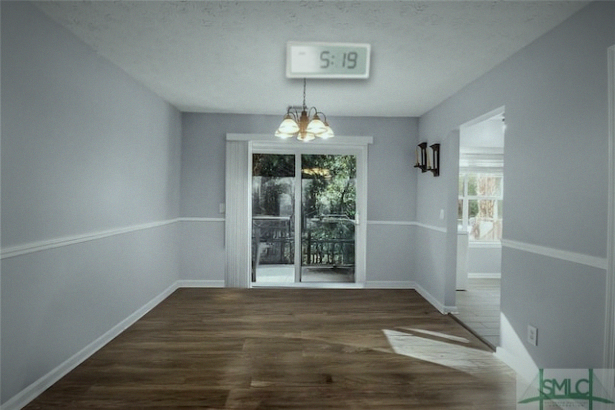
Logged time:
5,19
